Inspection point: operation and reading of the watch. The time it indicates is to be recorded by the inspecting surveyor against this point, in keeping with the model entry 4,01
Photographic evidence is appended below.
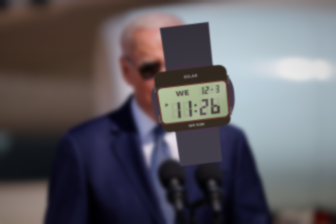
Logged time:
11,26
